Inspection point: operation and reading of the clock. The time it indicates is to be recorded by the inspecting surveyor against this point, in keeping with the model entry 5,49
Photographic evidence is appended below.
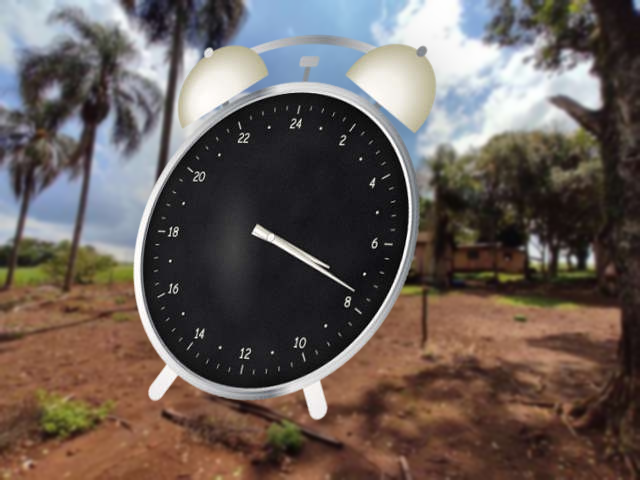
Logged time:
7,19
